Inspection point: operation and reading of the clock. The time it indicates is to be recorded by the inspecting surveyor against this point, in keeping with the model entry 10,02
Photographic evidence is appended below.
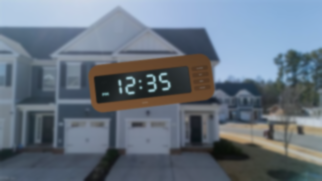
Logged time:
12,35
